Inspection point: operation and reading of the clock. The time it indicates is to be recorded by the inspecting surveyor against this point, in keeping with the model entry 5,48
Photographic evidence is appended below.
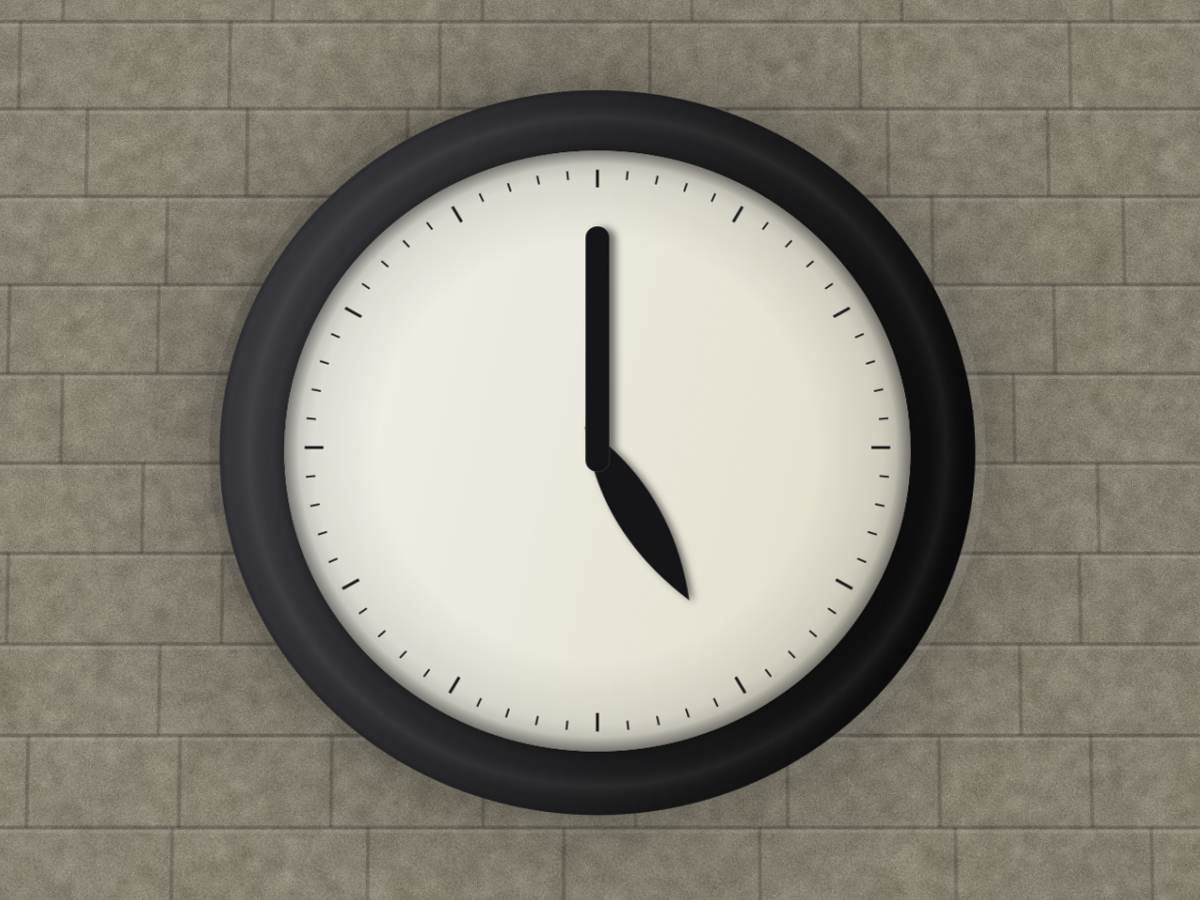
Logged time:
5,00
